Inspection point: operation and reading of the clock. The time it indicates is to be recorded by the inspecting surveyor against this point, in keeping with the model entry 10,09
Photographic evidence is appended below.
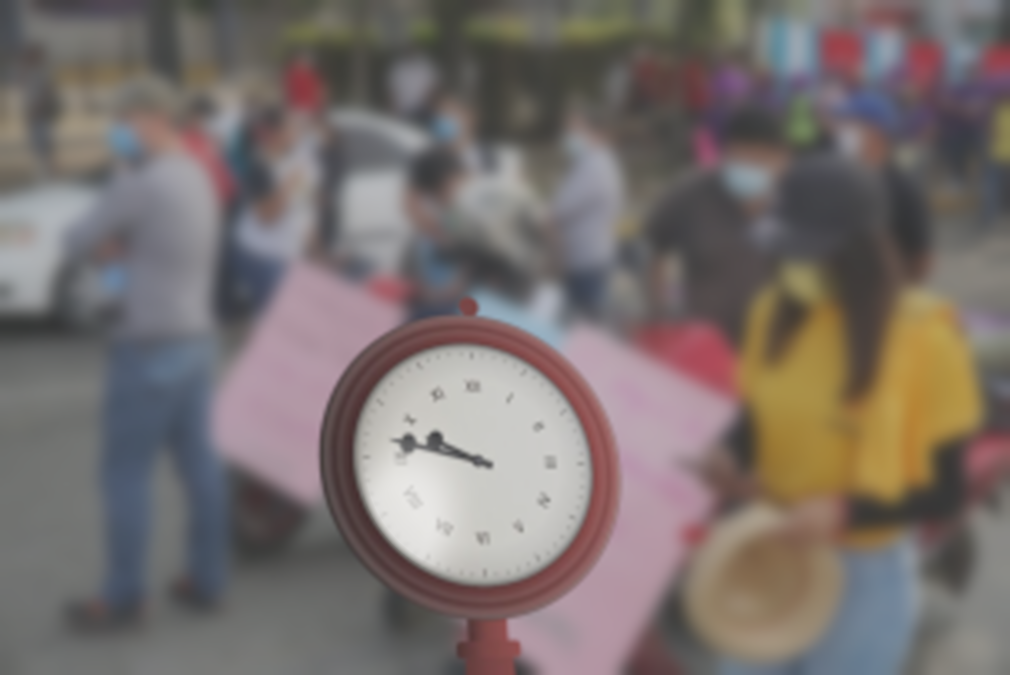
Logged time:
9,47
